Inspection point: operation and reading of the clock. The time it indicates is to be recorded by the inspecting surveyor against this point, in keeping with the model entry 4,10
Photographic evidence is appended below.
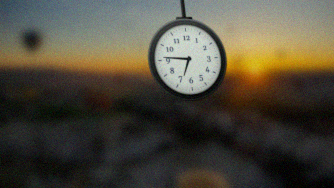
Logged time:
6,46
